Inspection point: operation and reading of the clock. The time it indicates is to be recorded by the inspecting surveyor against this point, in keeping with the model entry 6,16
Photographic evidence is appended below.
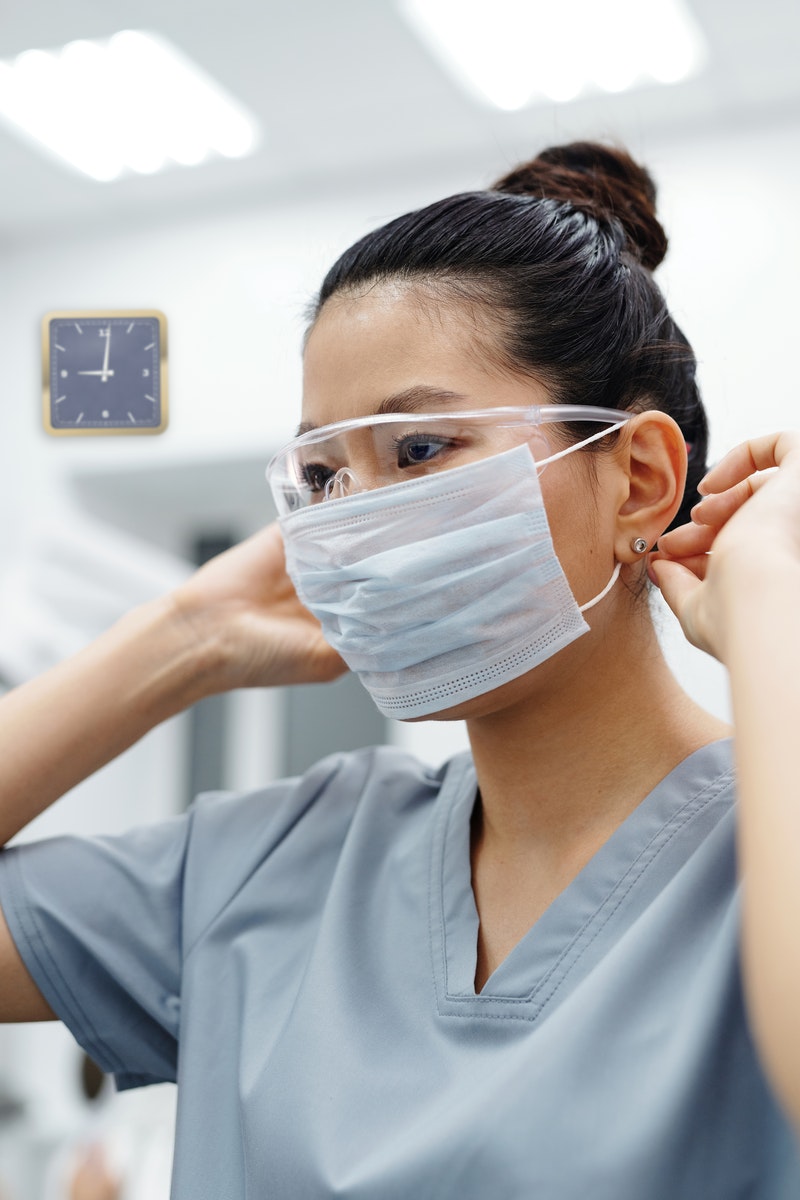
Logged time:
9,01
